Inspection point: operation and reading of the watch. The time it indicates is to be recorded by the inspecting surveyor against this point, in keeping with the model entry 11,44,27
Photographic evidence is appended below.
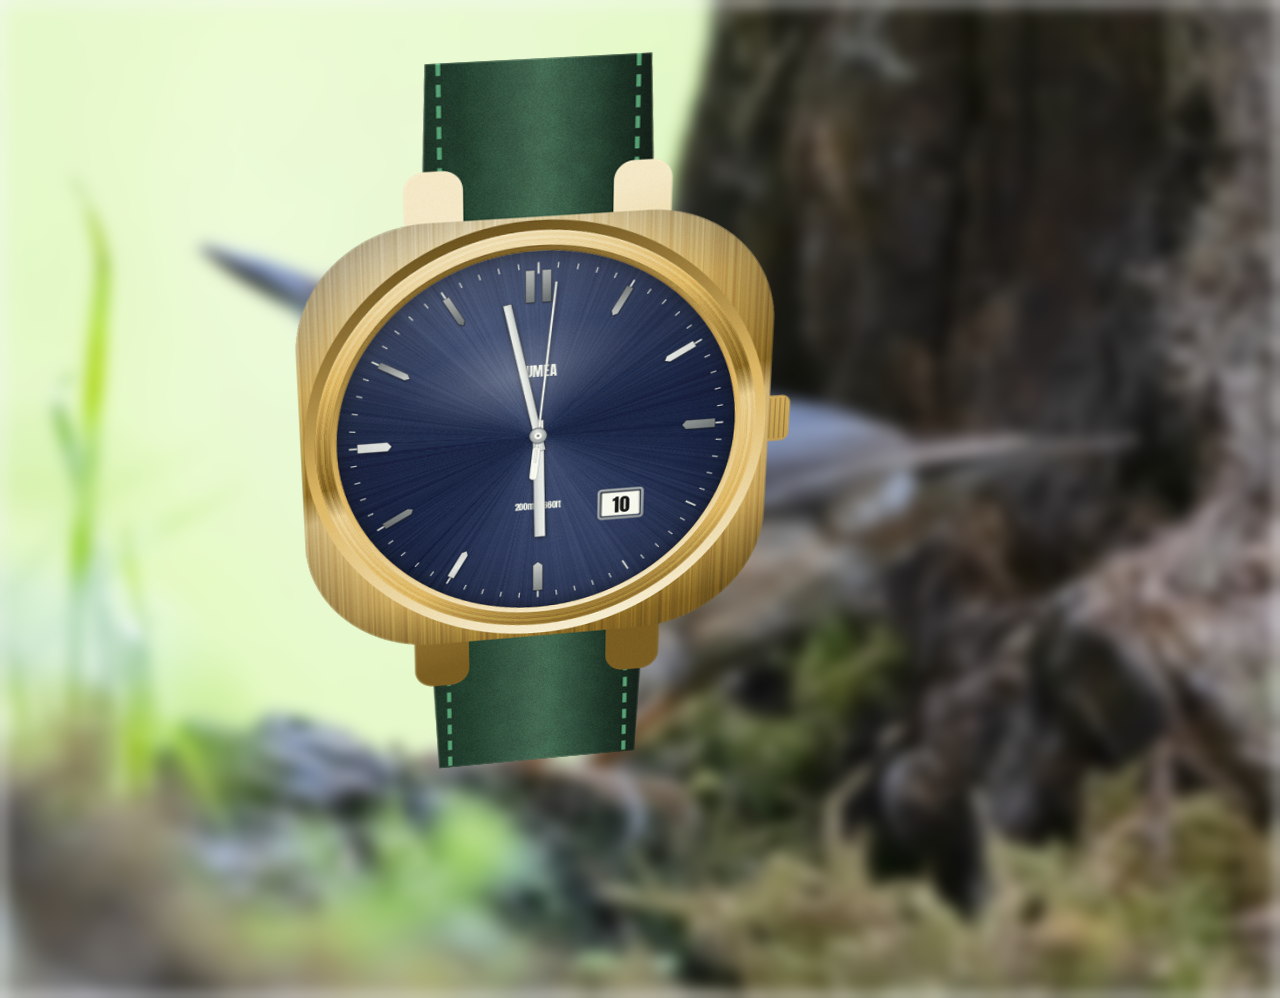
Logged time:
5,58,01
